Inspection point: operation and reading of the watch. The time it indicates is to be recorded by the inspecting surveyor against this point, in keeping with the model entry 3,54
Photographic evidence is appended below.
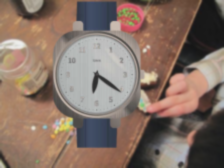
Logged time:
6,21
